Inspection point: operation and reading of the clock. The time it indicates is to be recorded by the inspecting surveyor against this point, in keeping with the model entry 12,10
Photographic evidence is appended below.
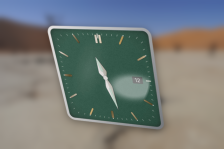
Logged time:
11,28
